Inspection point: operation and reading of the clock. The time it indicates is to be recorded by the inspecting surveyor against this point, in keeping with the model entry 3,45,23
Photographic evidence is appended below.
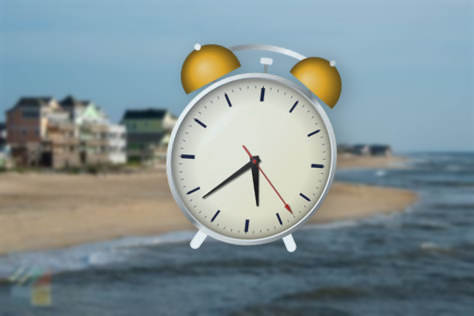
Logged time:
5,38,23
